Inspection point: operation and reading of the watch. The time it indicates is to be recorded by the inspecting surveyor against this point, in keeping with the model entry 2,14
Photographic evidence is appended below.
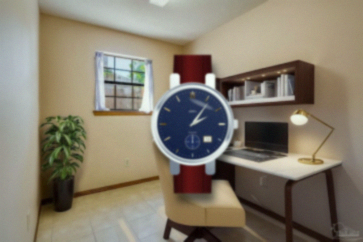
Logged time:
2,06
